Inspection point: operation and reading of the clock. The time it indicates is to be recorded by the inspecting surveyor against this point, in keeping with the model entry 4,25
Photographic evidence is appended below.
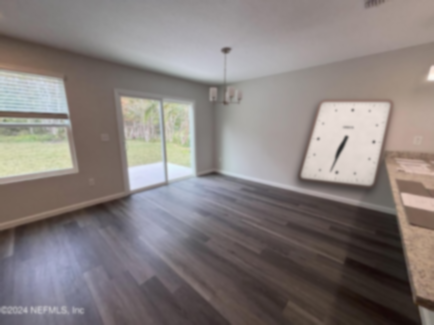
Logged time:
6,32
